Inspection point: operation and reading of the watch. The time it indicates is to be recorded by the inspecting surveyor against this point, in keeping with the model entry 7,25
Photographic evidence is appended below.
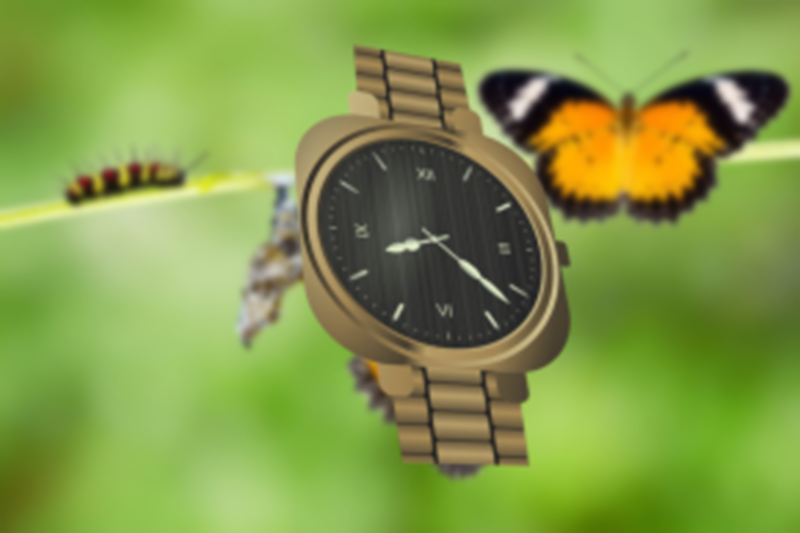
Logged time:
8,22
